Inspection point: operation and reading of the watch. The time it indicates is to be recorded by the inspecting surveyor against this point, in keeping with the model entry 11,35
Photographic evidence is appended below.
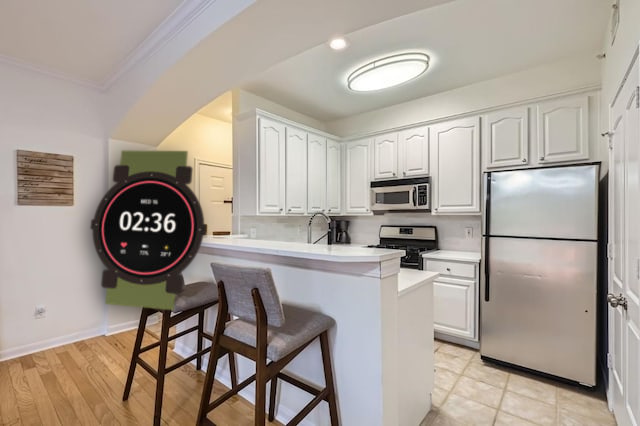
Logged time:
2,36
